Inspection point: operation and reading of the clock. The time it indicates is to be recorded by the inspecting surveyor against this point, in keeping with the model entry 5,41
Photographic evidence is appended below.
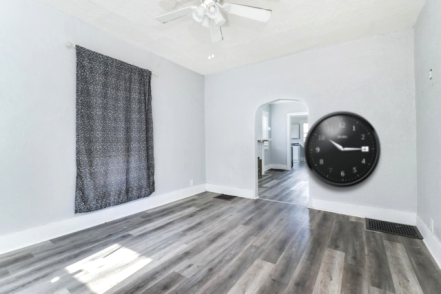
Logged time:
10,15
